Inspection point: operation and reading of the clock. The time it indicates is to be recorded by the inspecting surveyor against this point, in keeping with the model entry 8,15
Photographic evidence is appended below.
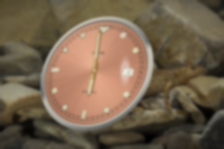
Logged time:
5,59
